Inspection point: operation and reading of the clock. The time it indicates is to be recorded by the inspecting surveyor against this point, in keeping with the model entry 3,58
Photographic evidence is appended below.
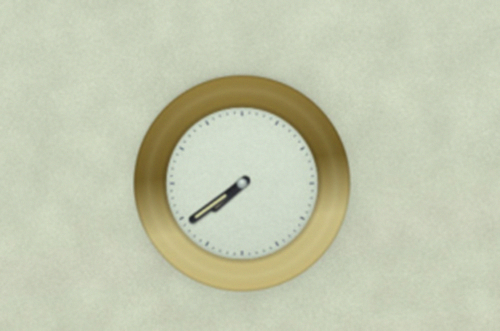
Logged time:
7,39
